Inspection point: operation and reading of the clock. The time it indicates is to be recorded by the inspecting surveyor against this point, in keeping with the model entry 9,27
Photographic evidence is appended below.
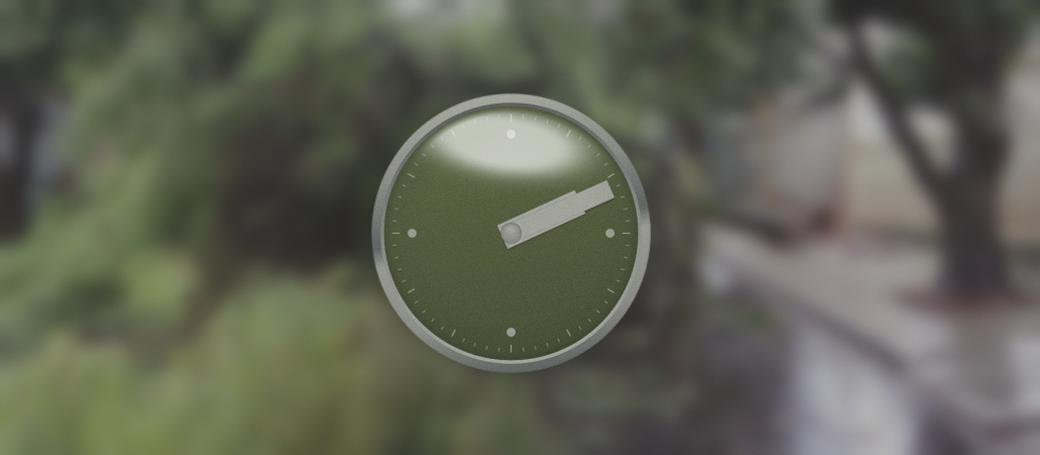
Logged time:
2,11
